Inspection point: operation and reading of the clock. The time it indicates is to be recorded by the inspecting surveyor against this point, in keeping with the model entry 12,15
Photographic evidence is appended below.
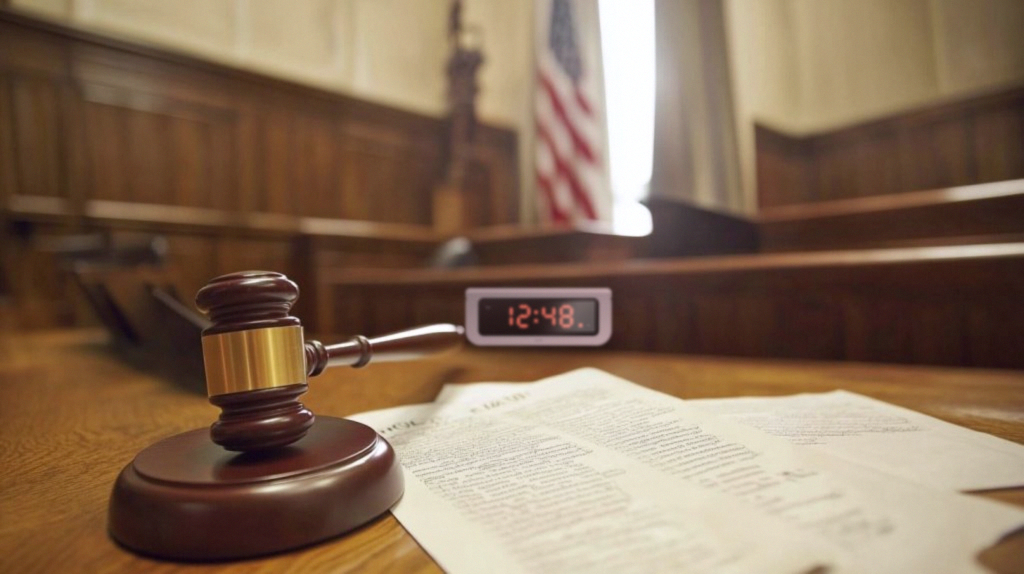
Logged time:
12,48
